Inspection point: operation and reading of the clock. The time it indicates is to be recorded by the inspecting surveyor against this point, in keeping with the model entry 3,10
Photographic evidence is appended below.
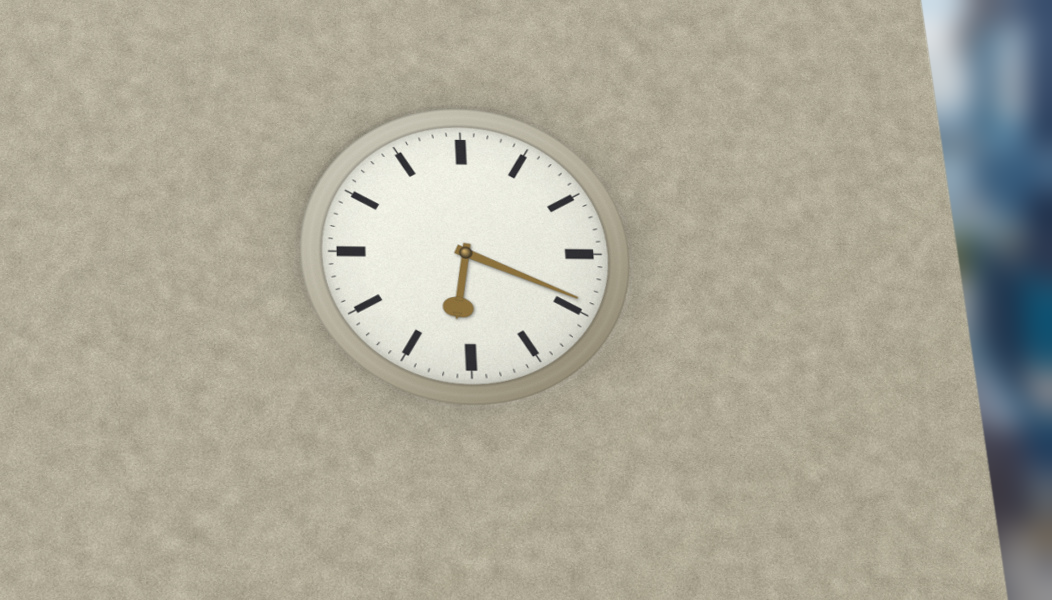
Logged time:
6,19
